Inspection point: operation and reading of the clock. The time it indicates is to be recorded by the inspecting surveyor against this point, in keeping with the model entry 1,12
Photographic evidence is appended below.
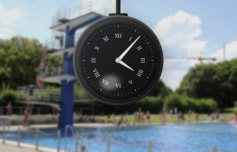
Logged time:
4,07
